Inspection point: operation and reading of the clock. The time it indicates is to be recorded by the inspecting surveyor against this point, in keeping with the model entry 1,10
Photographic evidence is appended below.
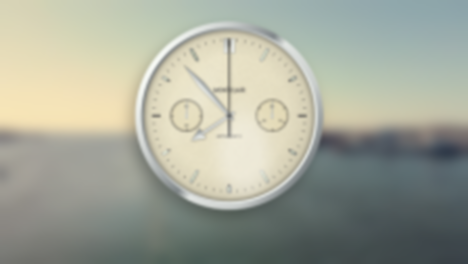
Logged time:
7,53
